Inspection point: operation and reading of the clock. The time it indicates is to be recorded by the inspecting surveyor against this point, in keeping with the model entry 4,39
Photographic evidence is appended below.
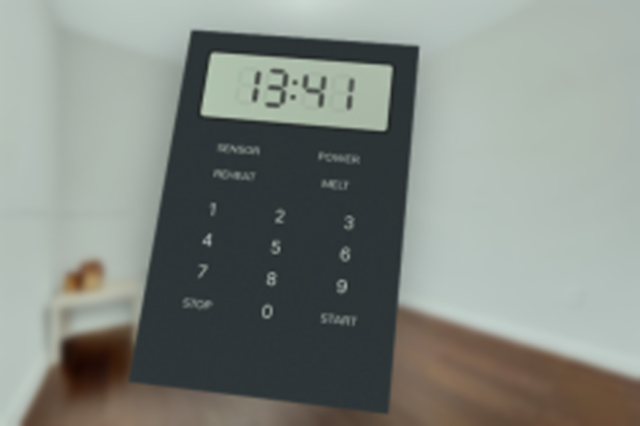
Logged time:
13,41
